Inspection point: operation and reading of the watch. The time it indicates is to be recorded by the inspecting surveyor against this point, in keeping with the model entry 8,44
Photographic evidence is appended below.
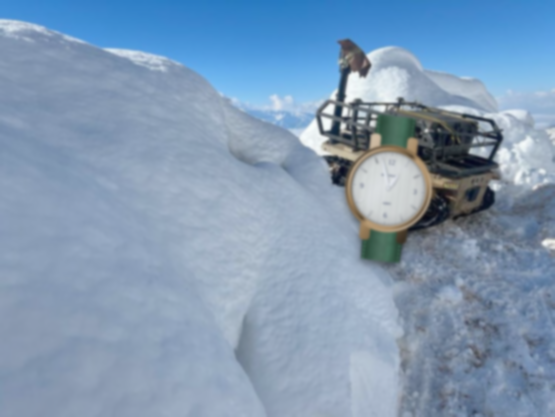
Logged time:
12,57
